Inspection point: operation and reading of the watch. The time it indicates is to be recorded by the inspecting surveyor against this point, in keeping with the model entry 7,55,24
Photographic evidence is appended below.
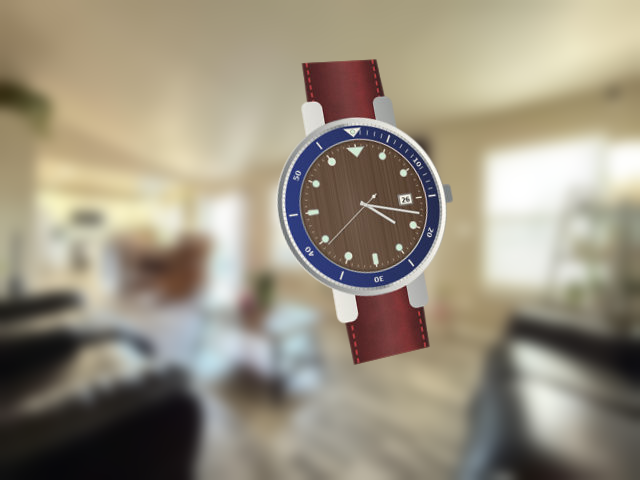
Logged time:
4,17,39
